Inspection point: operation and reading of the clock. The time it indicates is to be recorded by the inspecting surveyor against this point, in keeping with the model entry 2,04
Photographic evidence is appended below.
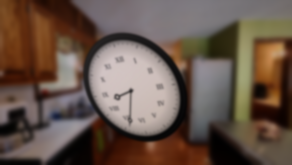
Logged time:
8,34
